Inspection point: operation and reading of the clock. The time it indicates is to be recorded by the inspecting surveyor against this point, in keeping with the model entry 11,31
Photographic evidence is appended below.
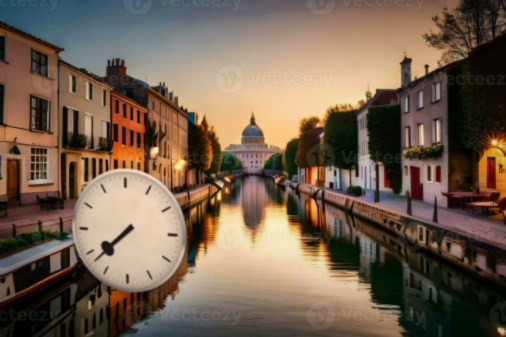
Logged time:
7,38
